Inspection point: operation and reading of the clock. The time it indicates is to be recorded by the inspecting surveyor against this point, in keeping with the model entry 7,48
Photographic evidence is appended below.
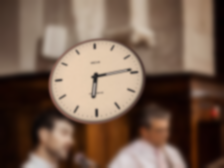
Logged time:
6,14
